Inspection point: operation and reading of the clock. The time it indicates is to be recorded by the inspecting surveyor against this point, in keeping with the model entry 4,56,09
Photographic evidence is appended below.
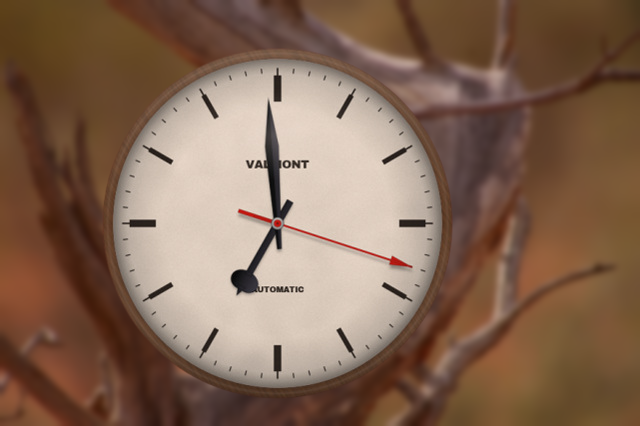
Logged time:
6,59,18
